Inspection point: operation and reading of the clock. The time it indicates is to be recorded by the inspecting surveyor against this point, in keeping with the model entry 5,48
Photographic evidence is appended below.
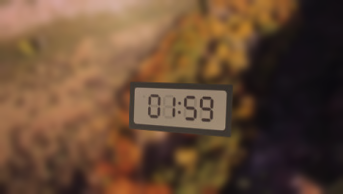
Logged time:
1,59
